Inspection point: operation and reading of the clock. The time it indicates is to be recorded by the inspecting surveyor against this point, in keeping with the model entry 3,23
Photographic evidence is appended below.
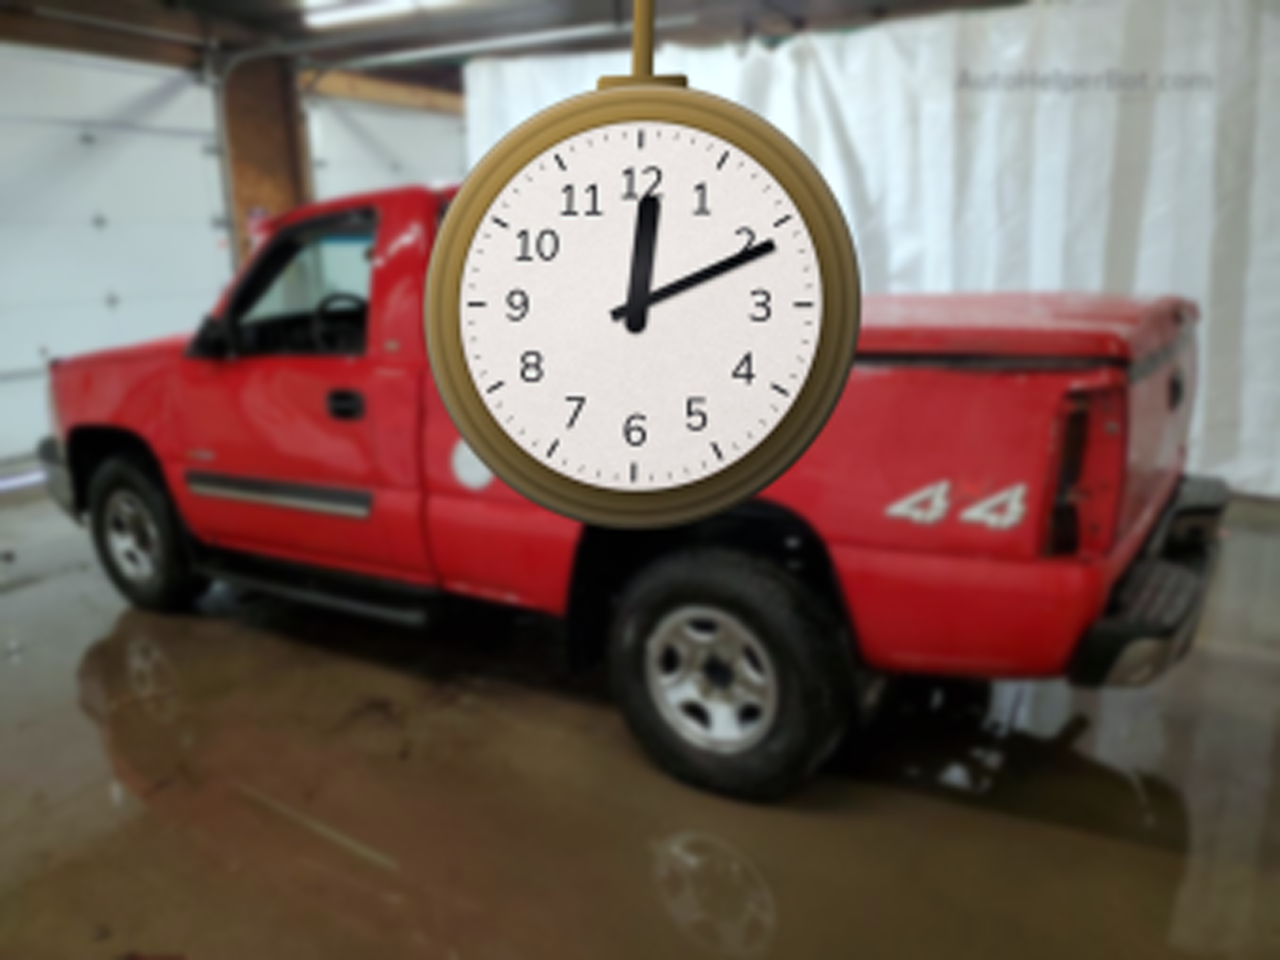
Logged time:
12,11
